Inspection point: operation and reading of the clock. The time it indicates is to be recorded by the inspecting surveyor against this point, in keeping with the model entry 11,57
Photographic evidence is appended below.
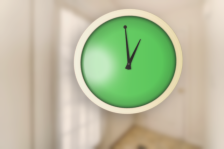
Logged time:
1,00
